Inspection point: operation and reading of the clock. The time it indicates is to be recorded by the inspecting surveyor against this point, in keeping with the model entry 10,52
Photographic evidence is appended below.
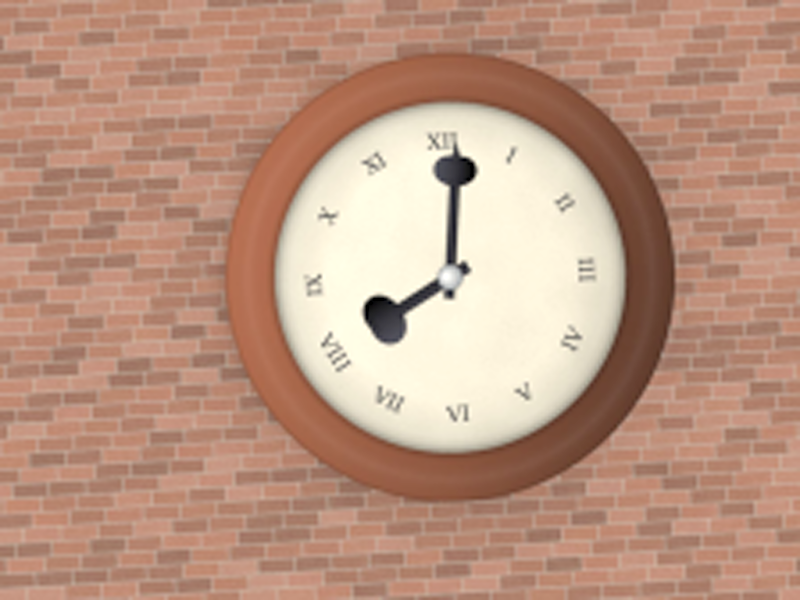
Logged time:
8,01
